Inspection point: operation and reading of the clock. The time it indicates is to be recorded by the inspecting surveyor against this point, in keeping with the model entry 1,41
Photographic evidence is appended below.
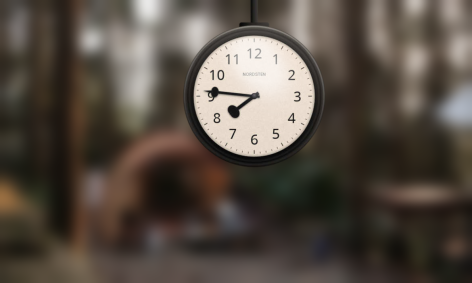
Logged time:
7,46
